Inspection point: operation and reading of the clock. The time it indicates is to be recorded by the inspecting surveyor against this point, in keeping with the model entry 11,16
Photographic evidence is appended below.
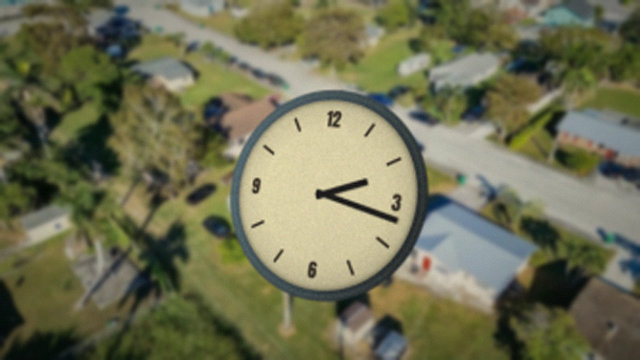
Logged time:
2,17
